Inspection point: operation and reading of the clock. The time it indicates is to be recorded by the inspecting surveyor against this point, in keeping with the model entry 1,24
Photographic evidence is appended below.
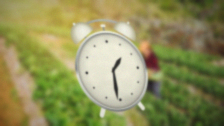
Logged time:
1,31
